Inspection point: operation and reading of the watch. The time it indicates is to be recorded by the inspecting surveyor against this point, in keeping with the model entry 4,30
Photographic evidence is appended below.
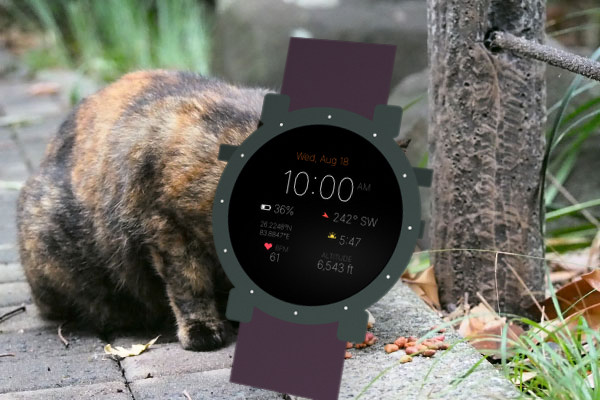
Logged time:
10,00
